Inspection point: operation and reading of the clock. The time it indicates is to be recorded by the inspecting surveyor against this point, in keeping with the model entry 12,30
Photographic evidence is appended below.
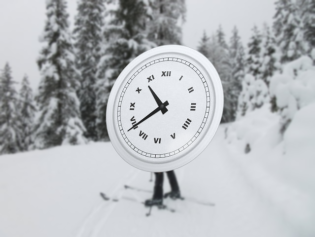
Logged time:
10,39
